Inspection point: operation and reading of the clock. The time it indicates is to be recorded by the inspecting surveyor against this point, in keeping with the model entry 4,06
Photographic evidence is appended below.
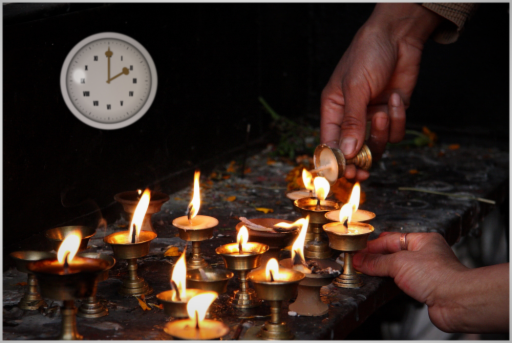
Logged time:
2,00
